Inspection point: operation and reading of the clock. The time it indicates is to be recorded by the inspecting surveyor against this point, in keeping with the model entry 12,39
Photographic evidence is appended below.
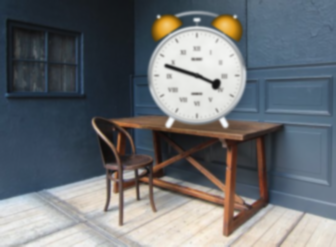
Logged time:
3,48
